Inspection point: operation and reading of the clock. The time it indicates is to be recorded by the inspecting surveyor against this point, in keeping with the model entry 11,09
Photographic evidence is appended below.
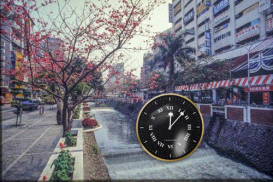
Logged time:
12,07
